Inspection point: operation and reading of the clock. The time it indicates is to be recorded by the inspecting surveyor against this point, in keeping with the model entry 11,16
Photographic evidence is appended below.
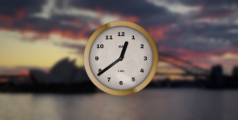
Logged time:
12,39
